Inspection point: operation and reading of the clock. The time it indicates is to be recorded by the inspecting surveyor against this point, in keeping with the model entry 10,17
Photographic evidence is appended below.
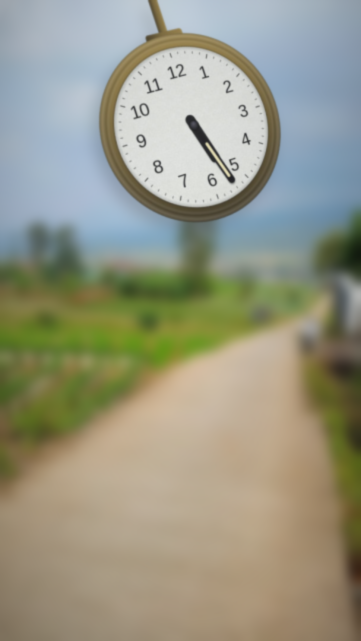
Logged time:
5,27
